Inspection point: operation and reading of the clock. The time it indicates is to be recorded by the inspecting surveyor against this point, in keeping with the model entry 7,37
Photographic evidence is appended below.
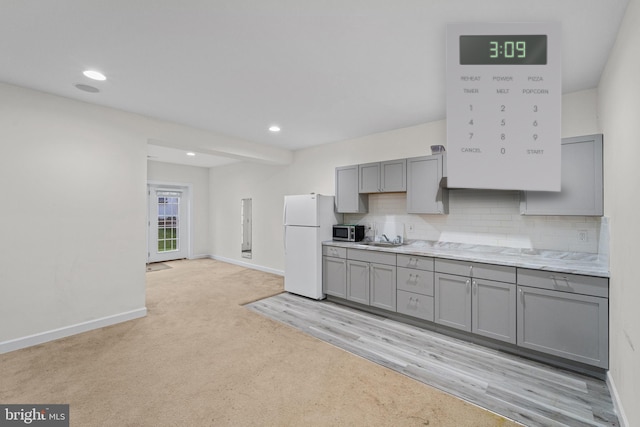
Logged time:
3,09
